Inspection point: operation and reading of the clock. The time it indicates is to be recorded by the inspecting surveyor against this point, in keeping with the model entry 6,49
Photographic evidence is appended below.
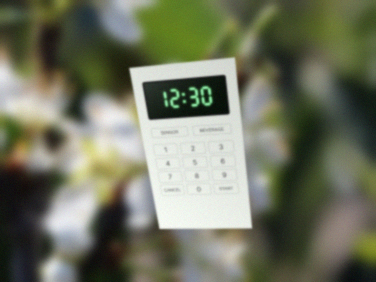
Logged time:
12,30
